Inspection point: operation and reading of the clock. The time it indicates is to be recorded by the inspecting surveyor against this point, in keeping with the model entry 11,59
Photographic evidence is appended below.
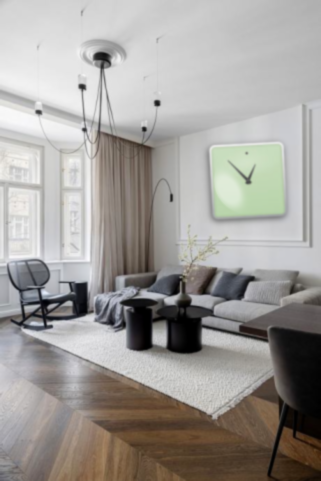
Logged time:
12,53
